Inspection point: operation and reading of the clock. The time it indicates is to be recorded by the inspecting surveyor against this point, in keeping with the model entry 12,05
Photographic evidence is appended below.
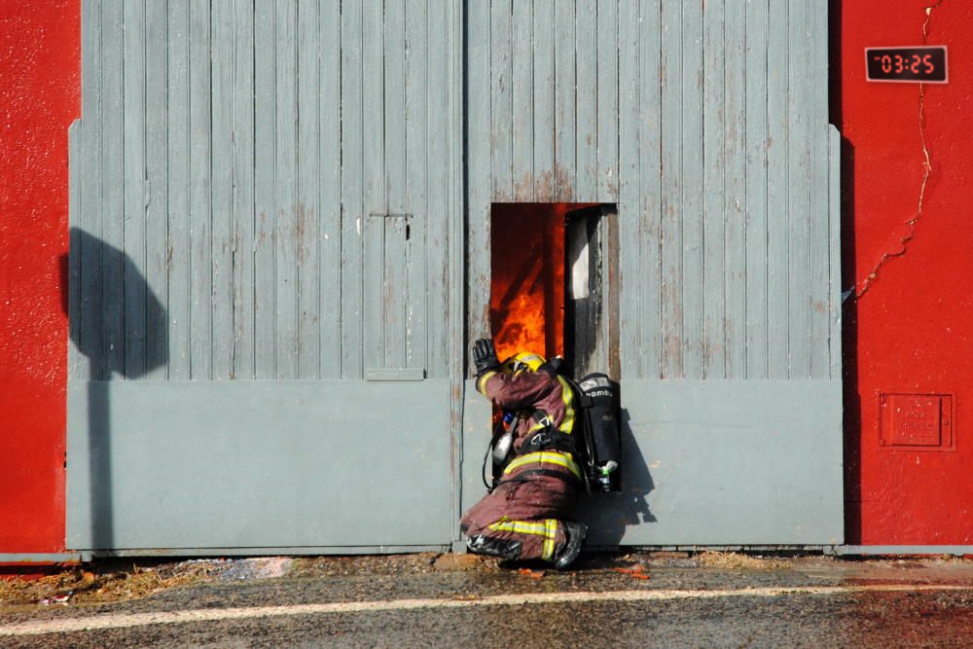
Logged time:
3,25
